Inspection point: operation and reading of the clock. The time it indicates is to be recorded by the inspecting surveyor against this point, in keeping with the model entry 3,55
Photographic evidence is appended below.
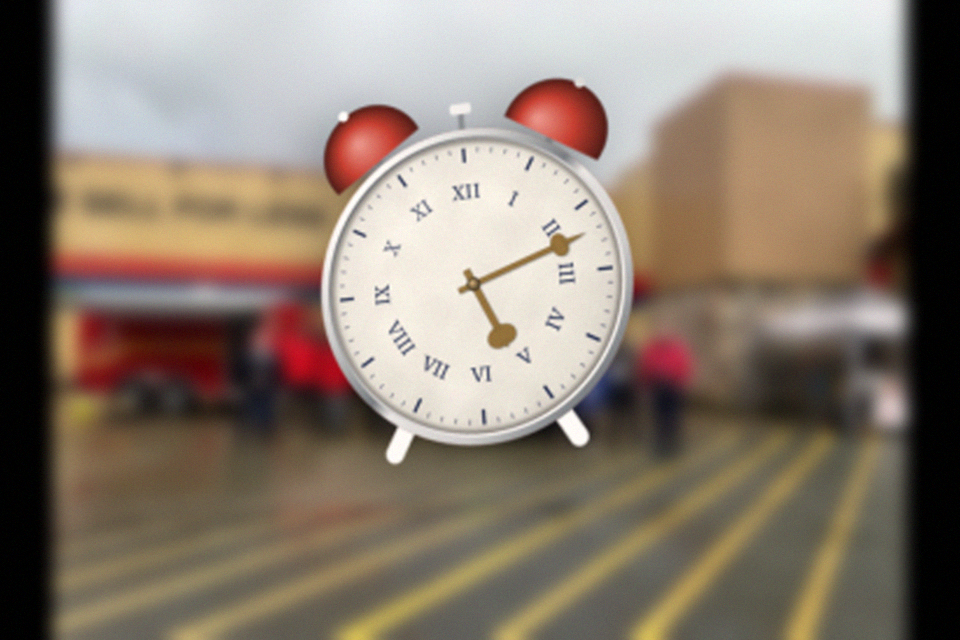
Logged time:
5,12
